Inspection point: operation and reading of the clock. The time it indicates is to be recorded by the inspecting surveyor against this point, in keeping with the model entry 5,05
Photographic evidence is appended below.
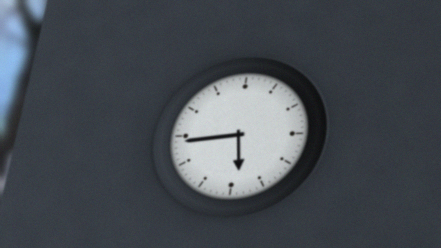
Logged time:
5,44
